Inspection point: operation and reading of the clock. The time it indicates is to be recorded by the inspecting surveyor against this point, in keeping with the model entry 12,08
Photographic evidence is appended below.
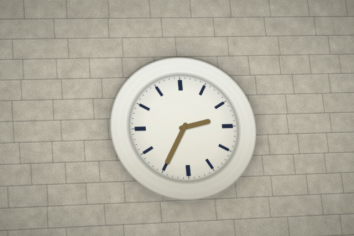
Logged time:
2,35
